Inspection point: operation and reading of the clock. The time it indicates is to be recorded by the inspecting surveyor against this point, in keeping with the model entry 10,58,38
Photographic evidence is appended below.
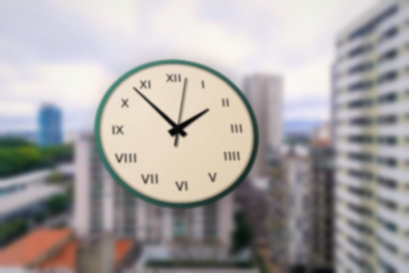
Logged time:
1,53,02
